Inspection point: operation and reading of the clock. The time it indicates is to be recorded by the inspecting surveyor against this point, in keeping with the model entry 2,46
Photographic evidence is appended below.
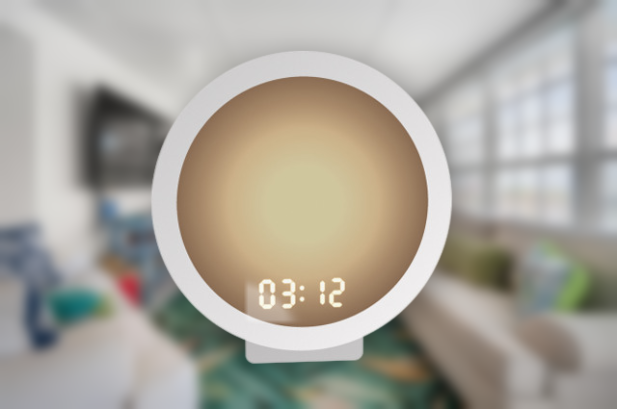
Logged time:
3,12
